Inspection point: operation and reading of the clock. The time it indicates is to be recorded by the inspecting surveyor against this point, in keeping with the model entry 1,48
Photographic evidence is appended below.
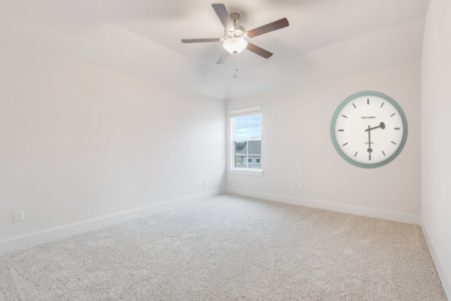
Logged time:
2,30
